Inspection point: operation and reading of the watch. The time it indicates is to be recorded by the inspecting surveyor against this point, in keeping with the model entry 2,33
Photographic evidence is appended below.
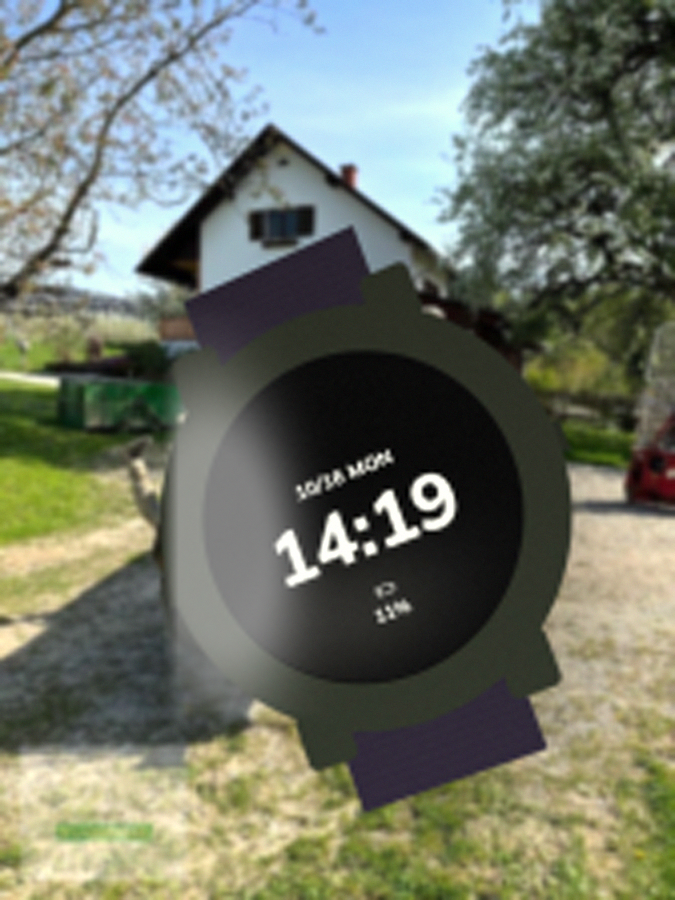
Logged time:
14,19
